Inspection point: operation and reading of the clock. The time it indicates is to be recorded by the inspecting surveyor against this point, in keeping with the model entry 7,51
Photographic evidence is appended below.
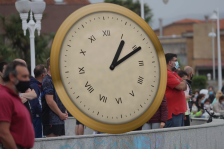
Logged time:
1,11
